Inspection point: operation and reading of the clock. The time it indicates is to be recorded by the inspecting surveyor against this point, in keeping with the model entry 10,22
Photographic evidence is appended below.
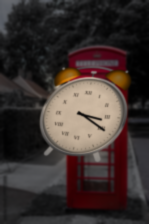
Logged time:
3,20
